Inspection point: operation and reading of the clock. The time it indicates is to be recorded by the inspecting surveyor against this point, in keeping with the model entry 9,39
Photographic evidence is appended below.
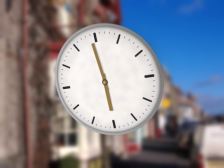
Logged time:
5,59
